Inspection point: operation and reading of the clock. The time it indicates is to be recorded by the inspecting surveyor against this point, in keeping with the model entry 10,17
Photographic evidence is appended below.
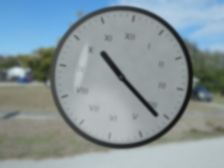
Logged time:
10,21
